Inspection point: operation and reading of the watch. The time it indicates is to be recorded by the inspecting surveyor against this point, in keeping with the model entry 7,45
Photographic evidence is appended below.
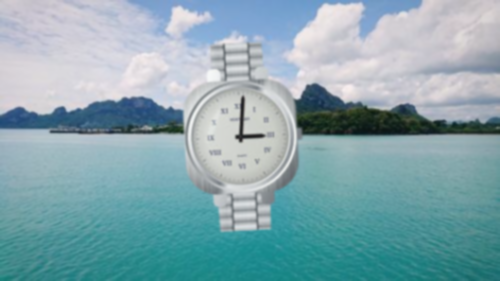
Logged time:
3,01
